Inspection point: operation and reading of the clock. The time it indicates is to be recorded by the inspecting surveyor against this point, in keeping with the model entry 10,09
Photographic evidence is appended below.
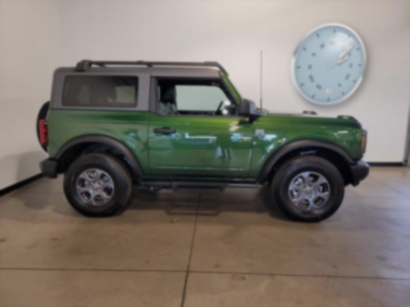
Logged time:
2,08
